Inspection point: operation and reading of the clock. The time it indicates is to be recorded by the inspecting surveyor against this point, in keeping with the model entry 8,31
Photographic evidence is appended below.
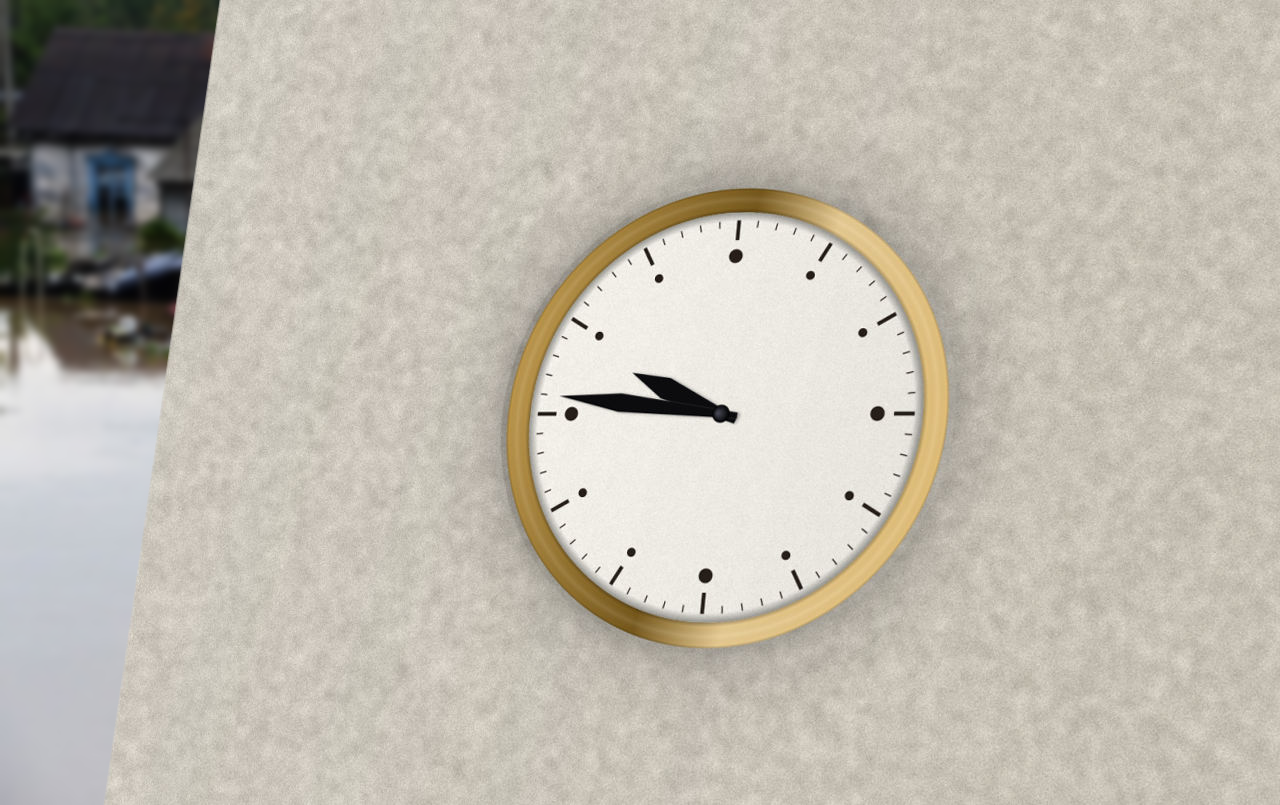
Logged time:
9,46
